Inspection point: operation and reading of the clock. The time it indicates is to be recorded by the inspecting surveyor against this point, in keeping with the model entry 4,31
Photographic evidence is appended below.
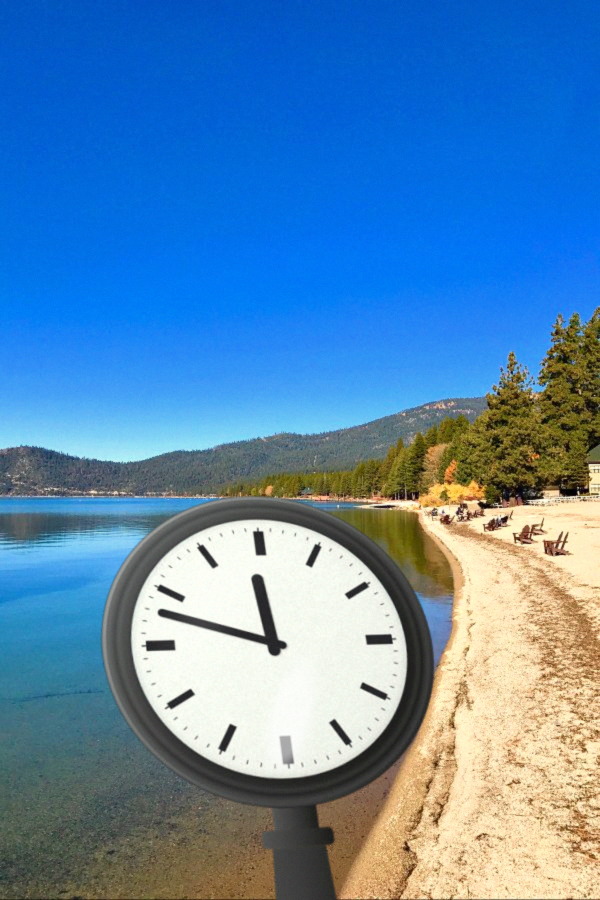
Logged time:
11,48
